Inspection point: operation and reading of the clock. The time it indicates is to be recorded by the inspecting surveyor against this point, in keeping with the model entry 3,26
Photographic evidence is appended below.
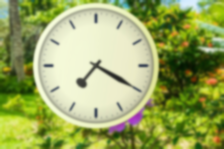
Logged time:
7,20
